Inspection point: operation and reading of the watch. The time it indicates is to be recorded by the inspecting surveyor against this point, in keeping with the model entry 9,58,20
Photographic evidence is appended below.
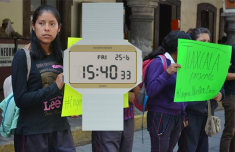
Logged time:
15,40,33
